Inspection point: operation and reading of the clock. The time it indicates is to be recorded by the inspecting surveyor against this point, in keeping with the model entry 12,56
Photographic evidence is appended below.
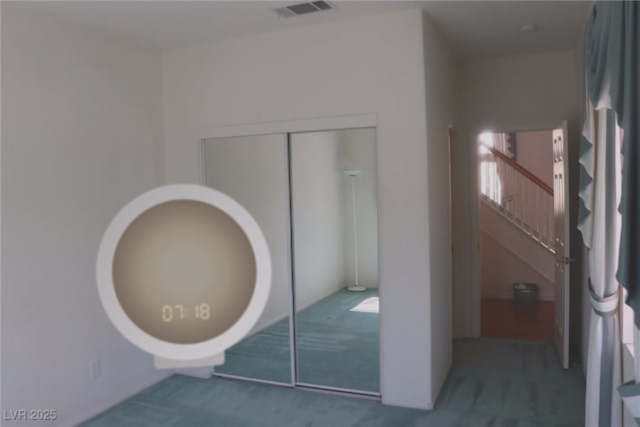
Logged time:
7,18
